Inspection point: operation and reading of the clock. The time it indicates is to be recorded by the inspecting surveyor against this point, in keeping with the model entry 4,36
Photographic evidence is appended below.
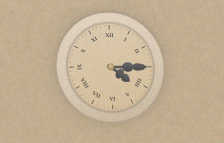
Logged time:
4,15
